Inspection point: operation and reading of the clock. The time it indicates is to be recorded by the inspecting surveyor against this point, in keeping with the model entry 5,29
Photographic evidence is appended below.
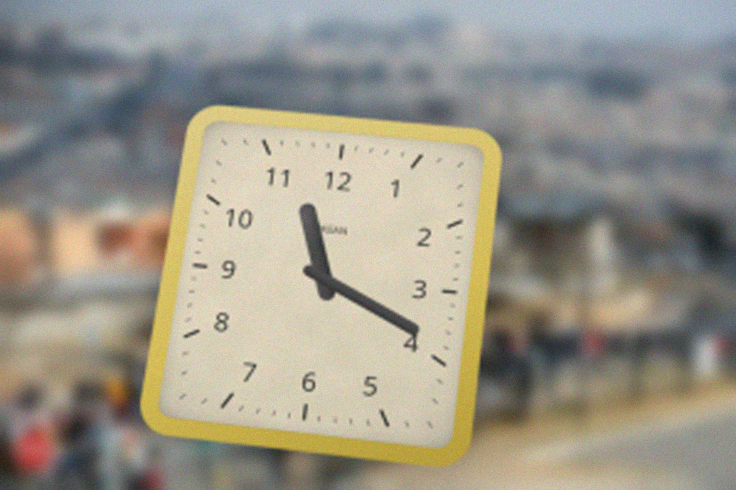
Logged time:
11,19
